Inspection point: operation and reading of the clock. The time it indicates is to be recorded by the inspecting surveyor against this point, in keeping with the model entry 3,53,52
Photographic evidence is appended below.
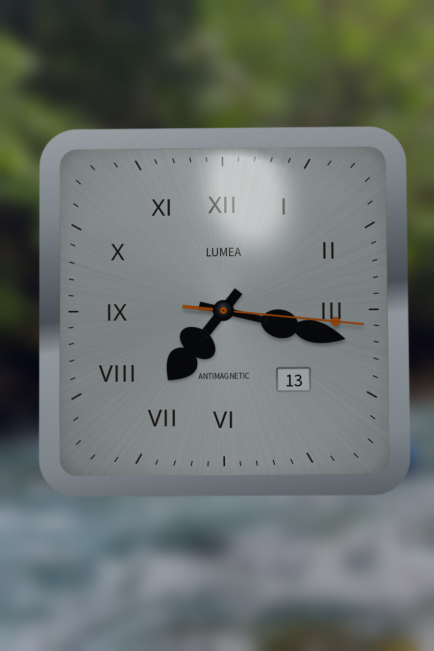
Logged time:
7,17,16
